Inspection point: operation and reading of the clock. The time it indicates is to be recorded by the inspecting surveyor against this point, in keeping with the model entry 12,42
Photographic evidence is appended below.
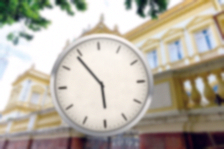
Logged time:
5,54
